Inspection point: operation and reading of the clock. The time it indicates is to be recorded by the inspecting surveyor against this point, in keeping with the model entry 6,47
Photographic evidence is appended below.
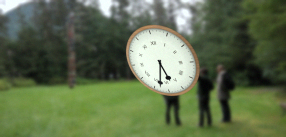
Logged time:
5,33
